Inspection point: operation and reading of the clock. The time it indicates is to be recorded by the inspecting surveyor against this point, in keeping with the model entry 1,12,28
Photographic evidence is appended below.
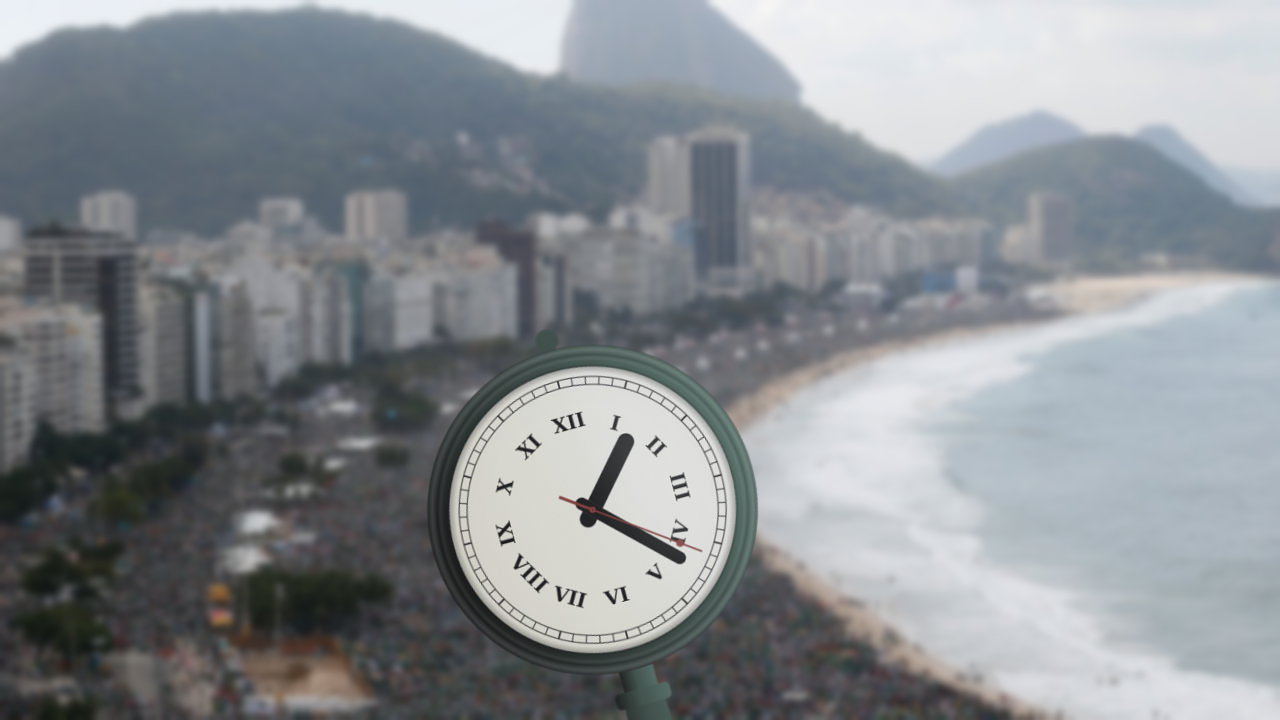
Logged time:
1,22,21
